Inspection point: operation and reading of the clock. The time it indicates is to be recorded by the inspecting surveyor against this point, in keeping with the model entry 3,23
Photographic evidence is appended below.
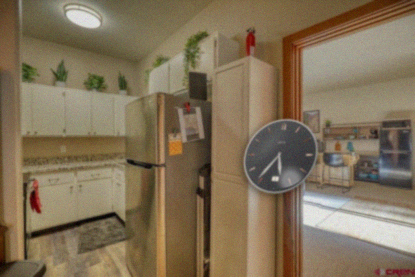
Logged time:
5,36
